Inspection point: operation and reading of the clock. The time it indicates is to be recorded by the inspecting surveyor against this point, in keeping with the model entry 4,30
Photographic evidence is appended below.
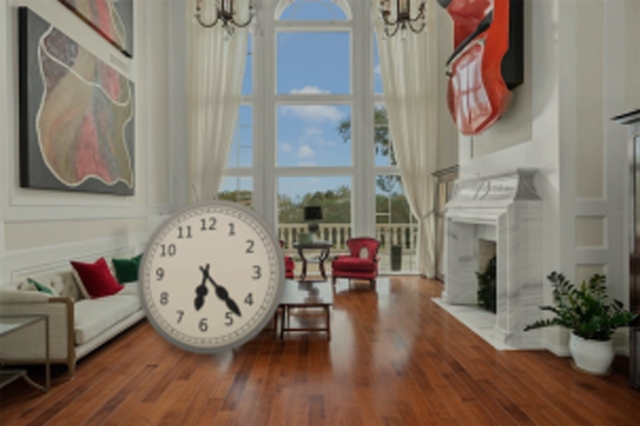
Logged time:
6,23
